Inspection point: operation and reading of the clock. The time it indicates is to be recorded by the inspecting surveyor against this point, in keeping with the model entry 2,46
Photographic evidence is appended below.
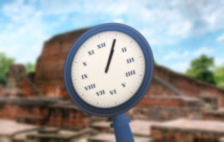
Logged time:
1,05
